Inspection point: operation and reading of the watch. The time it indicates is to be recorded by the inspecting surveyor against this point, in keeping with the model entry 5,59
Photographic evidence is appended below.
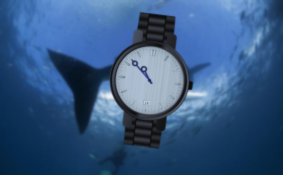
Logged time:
10,52
